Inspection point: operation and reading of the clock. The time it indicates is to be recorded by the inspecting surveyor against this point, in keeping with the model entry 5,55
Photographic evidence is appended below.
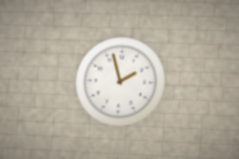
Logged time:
1,57
